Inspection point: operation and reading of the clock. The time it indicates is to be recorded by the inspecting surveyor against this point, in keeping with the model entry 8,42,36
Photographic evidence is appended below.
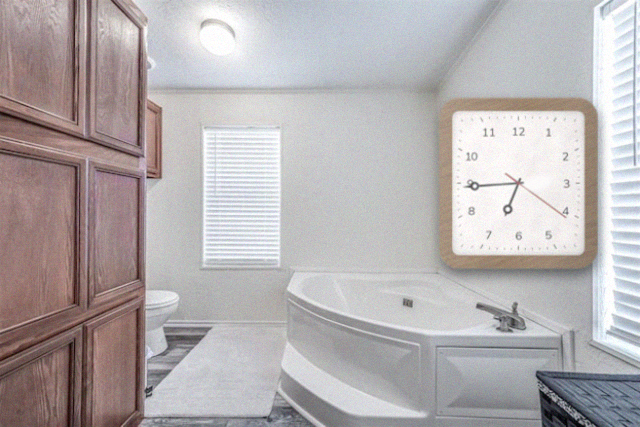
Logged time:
6,44,21
